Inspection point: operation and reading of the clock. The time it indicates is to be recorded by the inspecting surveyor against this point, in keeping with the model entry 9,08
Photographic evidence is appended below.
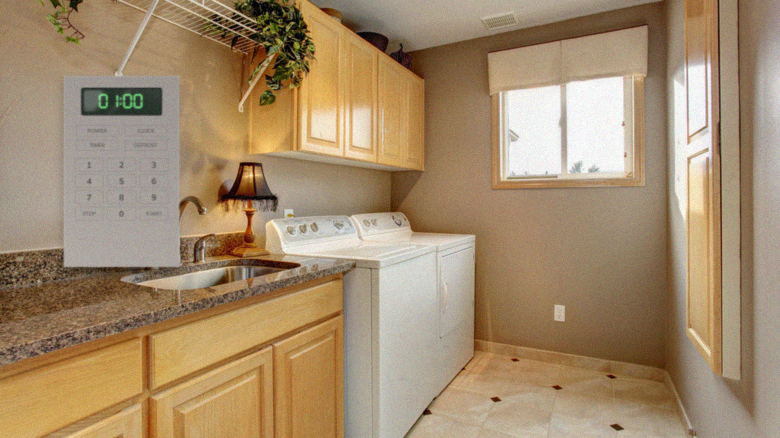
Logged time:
1,00
